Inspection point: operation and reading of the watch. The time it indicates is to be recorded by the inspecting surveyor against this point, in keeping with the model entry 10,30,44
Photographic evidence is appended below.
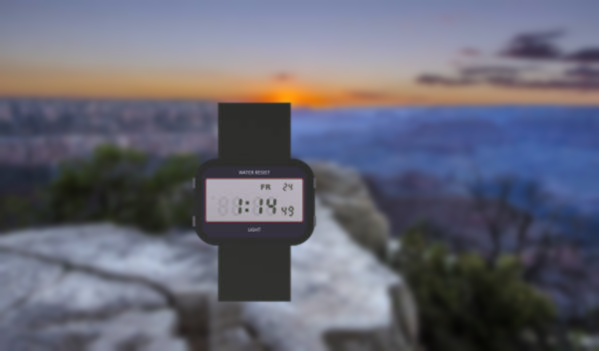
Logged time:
1,14,49
